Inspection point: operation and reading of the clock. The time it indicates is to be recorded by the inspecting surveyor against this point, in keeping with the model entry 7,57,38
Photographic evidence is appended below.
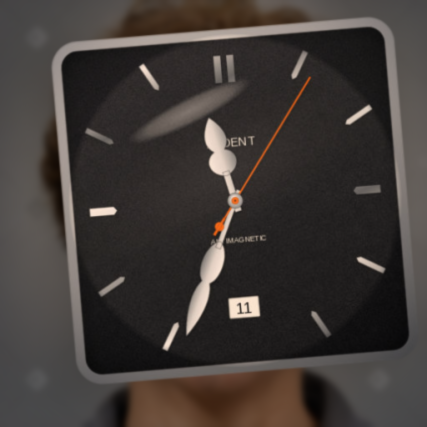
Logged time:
11,34,06
